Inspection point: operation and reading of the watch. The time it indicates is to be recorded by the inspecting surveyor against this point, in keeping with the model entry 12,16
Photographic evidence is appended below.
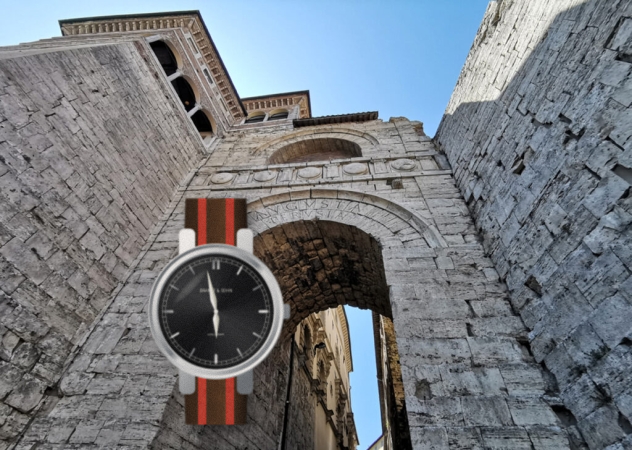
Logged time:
5,58
